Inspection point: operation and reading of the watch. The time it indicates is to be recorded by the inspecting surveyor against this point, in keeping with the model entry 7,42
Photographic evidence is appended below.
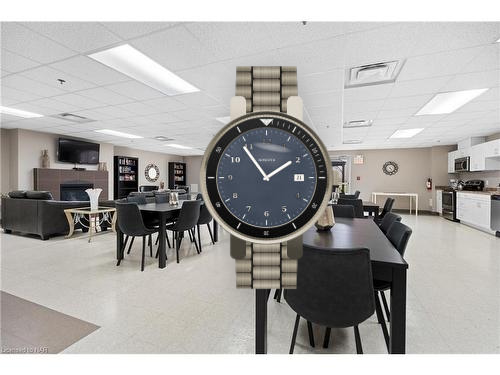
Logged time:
1,54
